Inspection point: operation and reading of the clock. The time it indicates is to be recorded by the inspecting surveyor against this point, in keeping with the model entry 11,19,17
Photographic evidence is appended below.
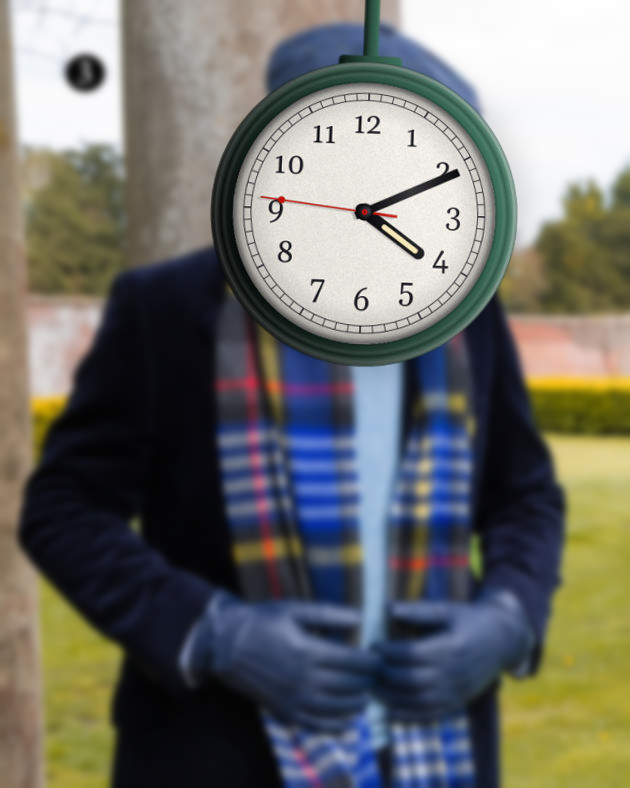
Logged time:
4,10,46
